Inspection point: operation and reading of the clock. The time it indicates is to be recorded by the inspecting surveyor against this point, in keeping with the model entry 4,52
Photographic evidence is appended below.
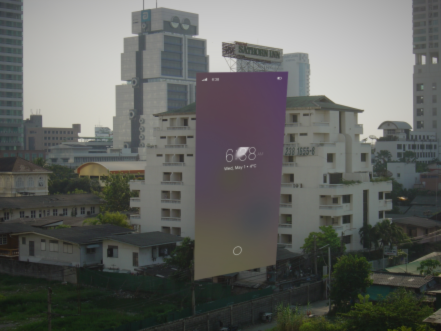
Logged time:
6,38
